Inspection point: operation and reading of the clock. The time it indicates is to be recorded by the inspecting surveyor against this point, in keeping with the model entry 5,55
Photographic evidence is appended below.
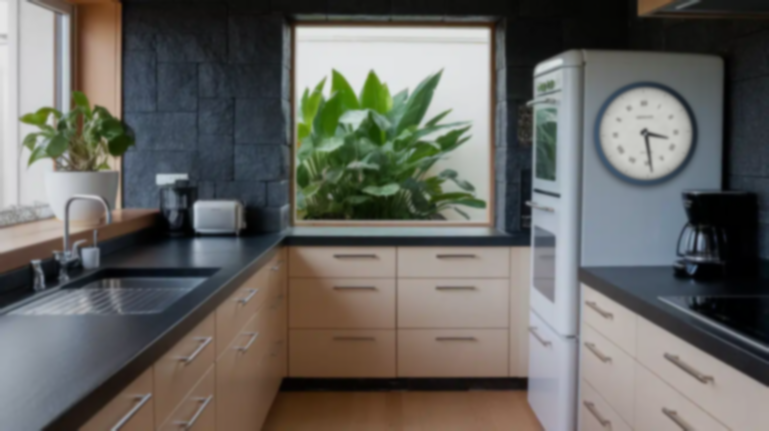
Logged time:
3,29
